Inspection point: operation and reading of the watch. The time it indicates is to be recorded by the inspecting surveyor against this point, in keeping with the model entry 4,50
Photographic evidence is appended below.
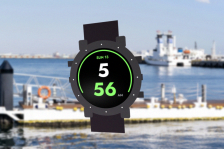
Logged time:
5,56
